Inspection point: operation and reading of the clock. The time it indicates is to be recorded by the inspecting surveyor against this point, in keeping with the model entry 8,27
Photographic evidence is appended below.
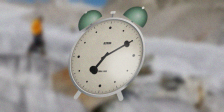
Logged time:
7,10
